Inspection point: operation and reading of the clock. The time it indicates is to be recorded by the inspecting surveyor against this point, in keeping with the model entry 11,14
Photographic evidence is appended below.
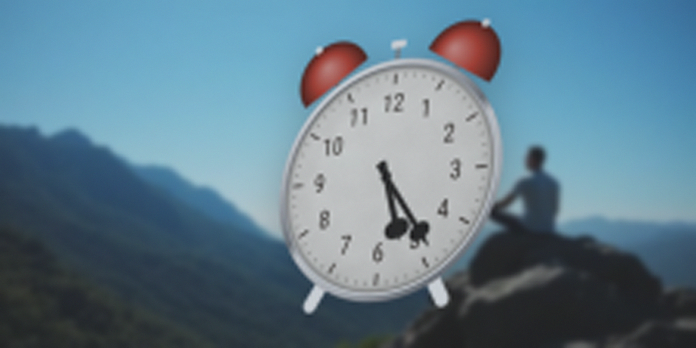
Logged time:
5,24
